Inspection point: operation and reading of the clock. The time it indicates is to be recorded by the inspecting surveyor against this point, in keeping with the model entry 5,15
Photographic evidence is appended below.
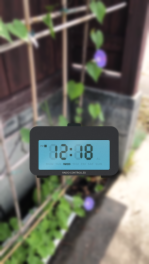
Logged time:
12,18
